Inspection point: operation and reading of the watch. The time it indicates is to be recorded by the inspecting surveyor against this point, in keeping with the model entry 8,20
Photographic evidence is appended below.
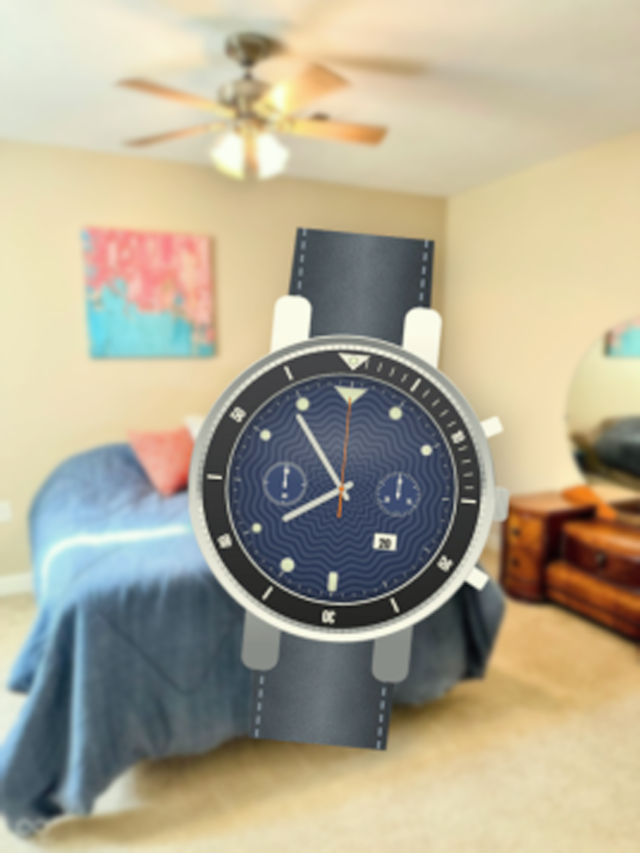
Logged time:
7,54
